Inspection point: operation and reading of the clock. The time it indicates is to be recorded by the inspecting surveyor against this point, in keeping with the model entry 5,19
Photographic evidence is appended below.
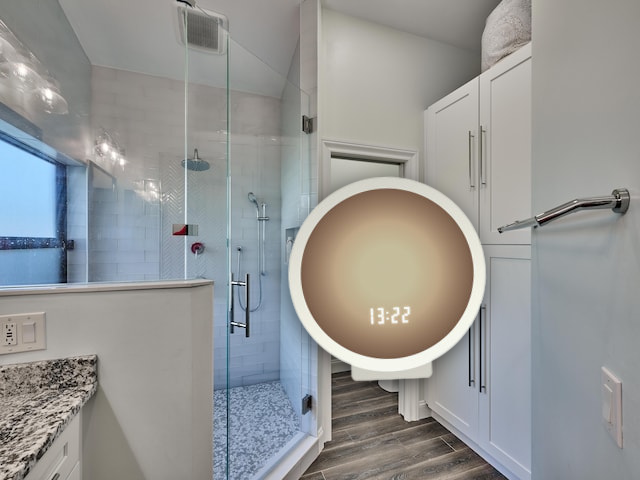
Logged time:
13,22
